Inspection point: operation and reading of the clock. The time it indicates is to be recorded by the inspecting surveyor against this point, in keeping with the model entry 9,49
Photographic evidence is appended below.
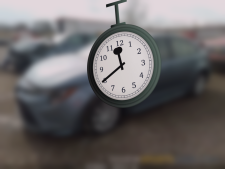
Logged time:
11,40
